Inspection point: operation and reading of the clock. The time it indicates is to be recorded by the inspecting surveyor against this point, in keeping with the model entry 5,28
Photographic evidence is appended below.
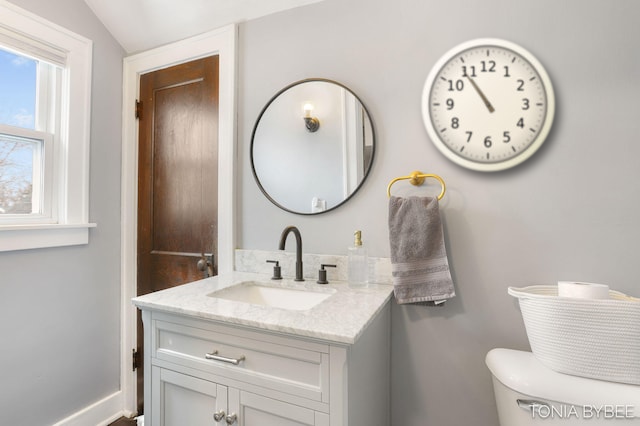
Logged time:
10,54
